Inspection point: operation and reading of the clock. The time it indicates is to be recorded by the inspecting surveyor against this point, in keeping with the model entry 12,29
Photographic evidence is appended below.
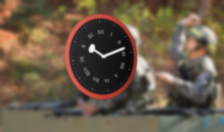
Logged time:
10,13
